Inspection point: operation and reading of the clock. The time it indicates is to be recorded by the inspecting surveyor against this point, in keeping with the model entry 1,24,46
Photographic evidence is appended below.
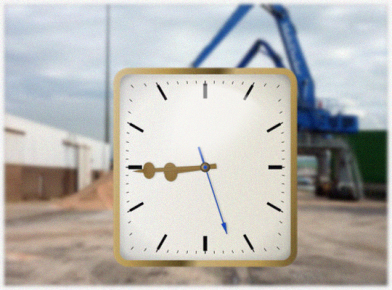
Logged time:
8,44,27
